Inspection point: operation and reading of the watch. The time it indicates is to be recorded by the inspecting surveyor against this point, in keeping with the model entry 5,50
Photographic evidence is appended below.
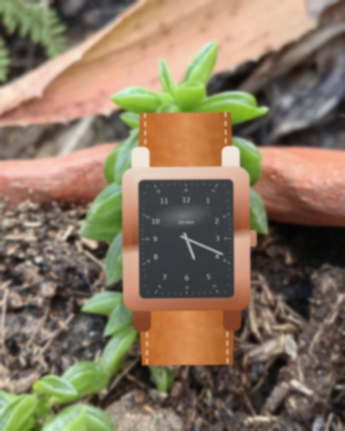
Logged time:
5,19
